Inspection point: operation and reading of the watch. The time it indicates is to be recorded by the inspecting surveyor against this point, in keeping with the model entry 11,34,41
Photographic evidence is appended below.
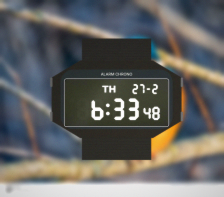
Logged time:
6,33,48
